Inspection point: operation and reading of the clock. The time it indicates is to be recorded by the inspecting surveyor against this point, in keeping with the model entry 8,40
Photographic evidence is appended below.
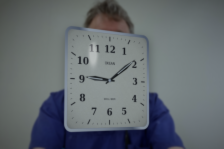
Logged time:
9,09
